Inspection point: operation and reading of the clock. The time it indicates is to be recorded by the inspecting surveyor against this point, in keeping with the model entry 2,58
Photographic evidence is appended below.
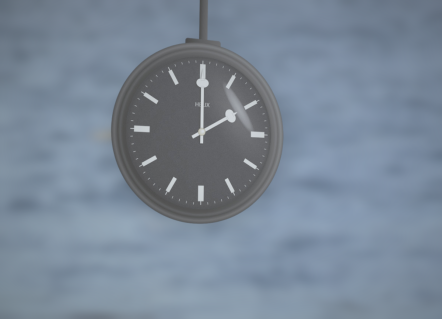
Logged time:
2,00
